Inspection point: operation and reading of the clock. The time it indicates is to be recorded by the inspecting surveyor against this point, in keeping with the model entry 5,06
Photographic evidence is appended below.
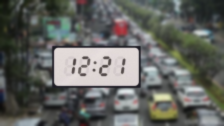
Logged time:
12,21
